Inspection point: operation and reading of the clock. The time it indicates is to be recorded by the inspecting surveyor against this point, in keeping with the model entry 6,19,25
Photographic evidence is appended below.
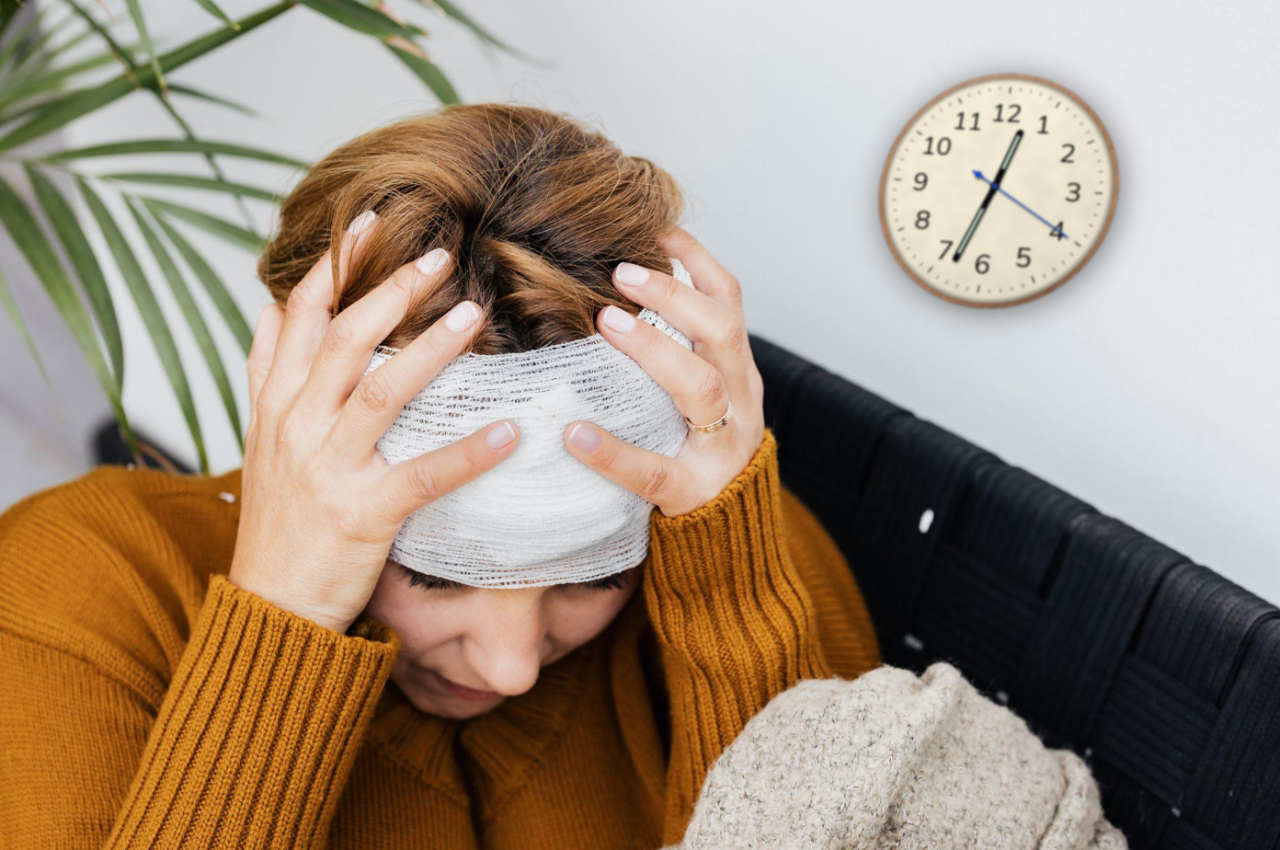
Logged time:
12,33,20
